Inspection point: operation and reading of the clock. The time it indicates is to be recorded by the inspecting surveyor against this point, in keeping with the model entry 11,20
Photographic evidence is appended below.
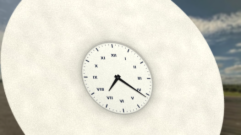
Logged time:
7,21
